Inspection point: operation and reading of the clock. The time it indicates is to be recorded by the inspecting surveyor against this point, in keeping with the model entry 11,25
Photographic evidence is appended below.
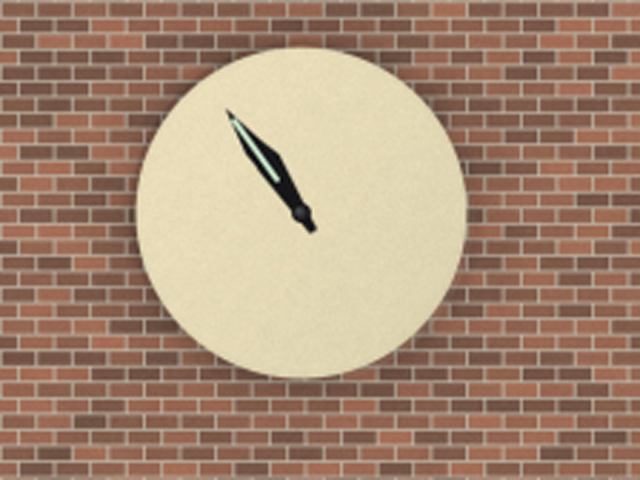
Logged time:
10,54
